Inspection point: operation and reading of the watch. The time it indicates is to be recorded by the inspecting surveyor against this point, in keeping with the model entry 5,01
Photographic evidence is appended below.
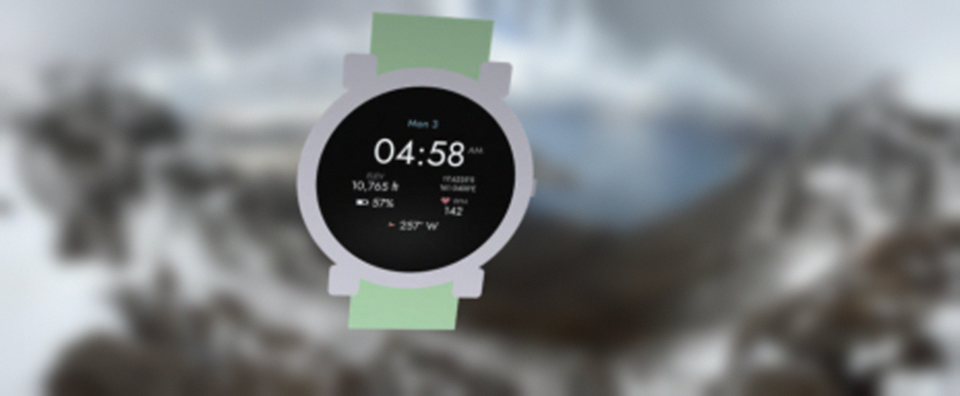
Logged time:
4,58
